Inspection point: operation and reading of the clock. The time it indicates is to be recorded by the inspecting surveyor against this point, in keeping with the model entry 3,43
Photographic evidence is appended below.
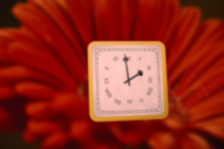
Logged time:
1,59
